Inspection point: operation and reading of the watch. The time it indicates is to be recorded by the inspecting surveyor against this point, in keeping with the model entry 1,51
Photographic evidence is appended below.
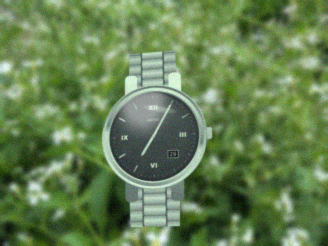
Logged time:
7,05
